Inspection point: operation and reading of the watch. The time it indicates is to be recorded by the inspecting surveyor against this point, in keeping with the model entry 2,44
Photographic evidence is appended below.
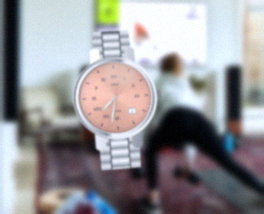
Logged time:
7,32
